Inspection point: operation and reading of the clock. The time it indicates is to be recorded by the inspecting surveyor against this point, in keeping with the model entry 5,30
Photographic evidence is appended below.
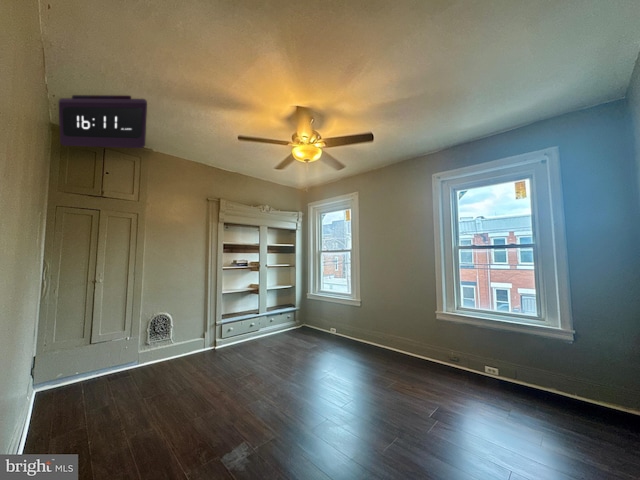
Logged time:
16,11
